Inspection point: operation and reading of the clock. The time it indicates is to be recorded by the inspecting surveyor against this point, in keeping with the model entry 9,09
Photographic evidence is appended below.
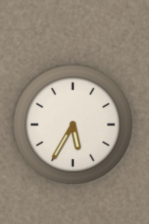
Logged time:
5,35
